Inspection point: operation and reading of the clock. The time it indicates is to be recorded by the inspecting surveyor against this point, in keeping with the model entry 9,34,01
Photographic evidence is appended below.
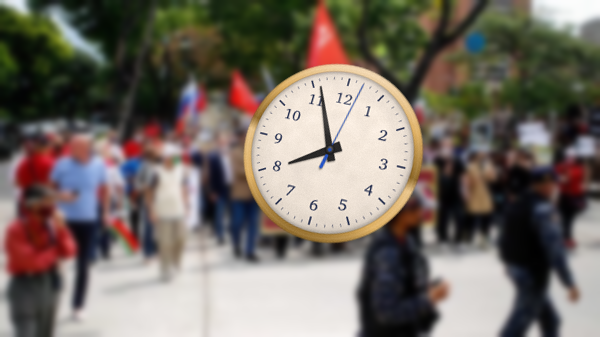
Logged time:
7,56,02
